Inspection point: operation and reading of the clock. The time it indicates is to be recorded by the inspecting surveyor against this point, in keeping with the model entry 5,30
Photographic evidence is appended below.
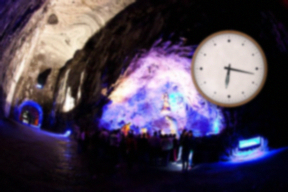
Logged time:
6,17
